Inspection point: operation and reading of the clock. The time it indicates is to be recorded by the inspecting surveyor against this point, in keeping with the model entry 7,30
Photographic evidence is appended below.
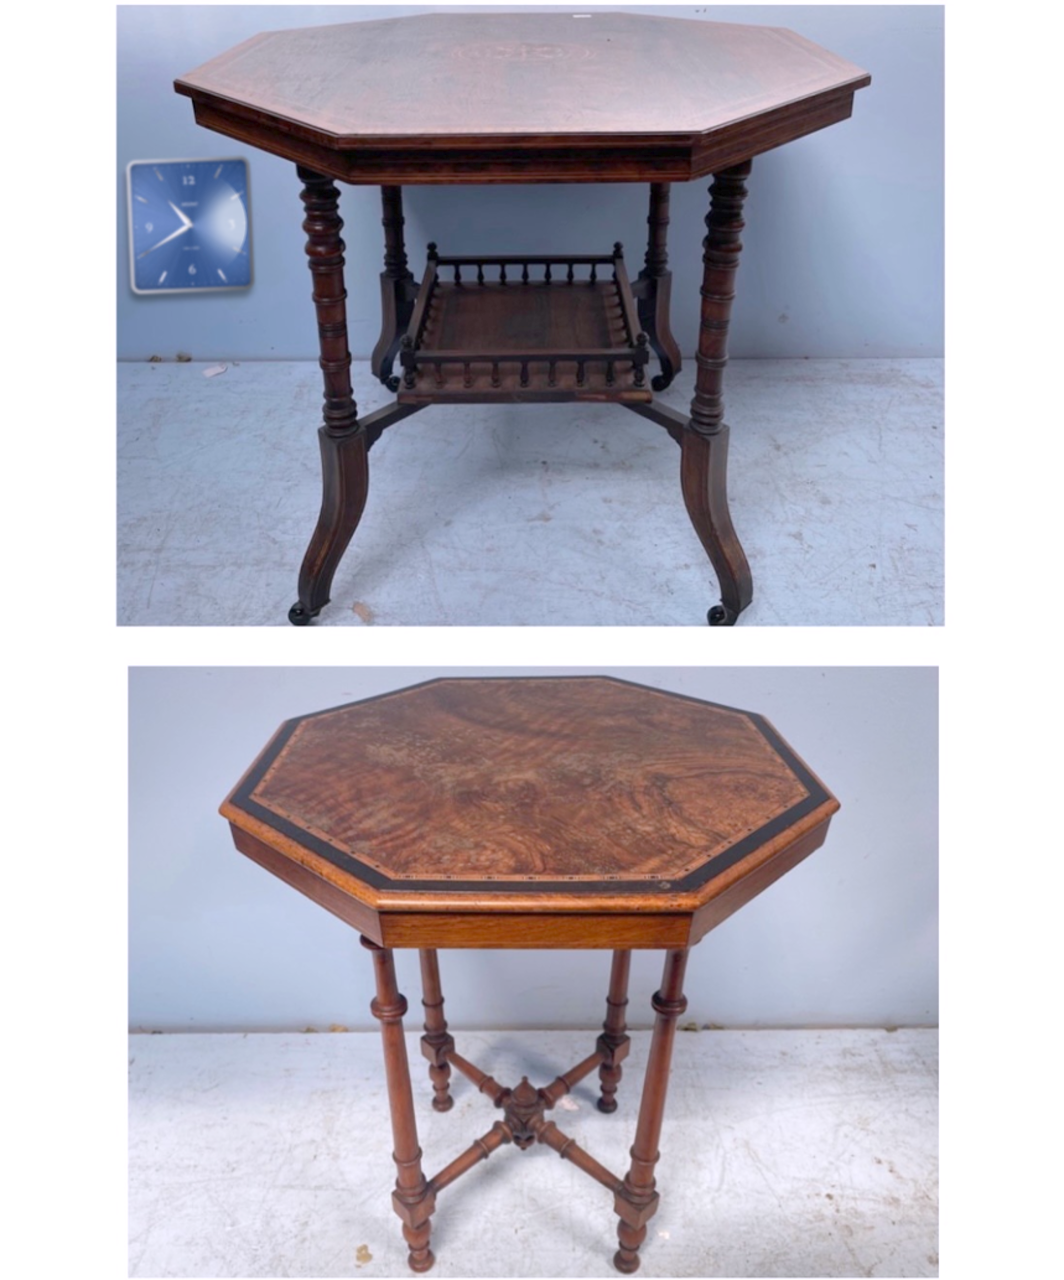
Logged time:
10,40
